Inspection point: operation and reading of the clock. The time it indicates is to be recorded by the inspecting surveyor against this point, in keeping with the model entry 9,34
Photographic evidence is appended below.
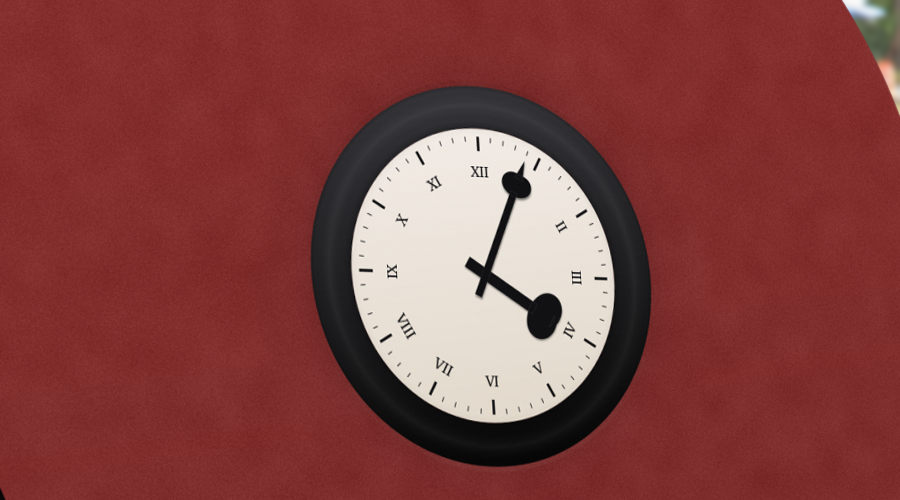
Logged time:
4,04
